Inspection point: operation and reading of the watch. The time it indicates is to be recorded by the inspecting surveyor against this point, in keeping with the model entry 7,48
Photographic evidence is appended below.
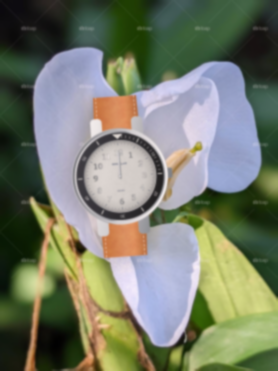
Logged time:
12,00
